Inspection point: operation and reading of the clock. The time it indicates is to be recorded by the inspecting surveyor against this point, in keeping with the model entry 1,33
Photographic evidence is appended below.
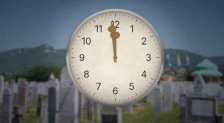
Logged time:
11,59
